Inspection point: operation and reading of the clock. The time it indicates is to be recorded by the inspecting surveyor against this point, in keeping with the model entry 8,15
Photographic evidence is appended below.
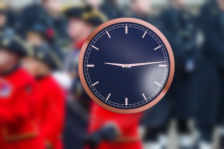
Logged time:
9,14
